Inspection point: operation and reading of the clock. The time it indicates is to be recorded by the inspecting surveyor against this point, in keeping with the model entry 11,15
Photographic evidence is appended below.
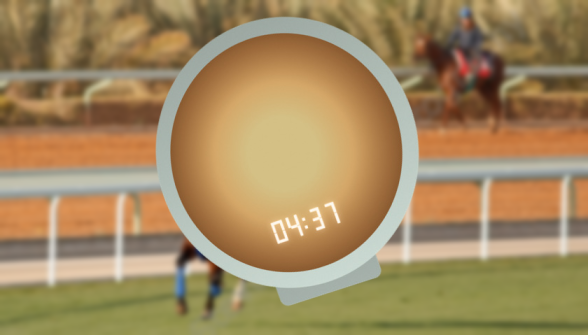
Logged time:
4,37
